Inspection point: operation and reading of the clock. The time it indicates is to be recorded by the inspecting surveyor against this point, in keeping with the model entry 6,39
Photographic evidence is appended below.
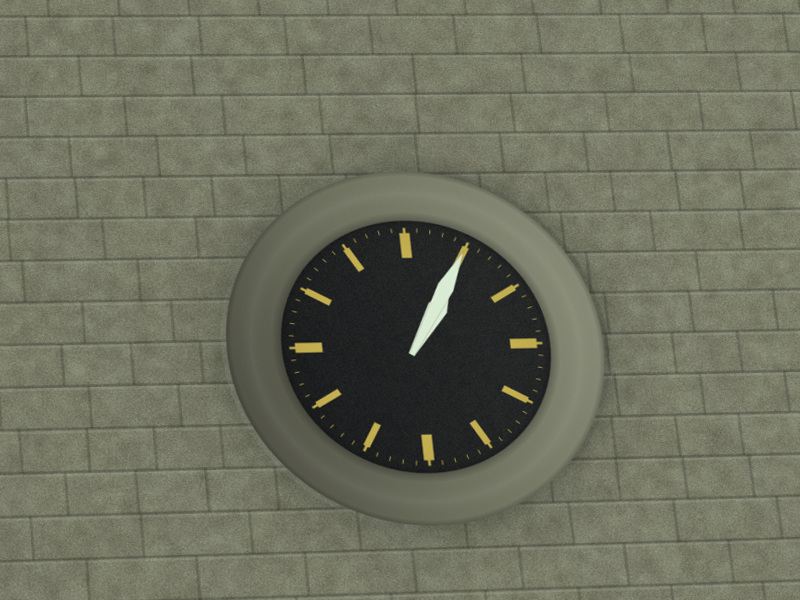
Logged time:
1,05
